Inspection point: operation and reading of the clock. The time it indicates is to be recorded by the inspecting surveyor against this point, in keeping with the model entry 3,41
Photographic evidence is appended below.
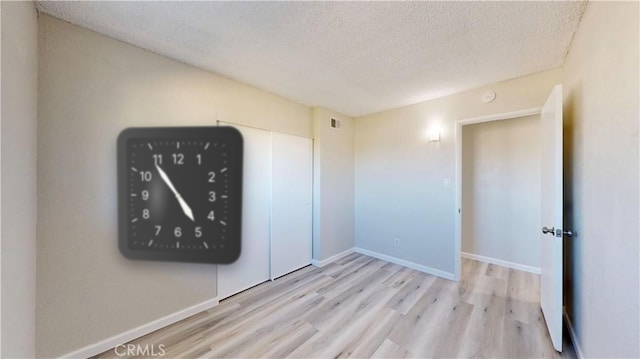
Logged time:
4,54
